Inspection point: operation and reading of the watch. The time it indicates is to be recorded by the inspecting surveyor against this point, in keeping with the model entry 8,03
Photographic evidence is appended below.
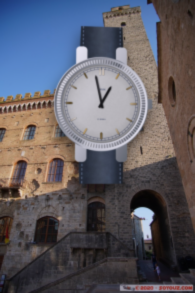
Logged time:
12,58
